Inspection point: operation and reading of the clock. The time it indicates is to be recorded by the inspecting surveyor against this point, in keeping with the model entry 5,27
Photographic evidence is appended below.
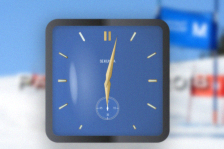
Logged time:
6,02
